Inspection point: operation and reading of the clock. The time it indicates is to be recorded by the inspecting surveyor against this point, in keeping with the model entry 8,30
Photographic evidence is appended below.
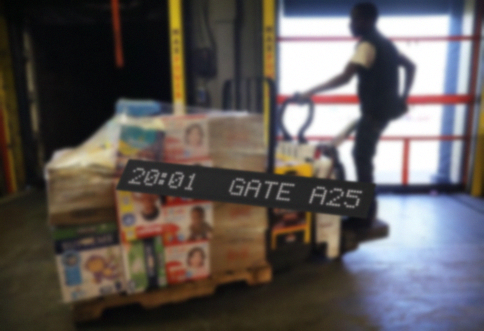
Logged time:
20,01
